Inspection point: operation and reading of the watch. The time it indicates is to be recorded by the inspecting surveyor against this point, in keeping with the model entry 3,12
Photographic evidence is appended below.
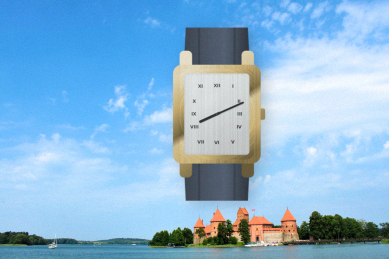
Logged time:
8,11
